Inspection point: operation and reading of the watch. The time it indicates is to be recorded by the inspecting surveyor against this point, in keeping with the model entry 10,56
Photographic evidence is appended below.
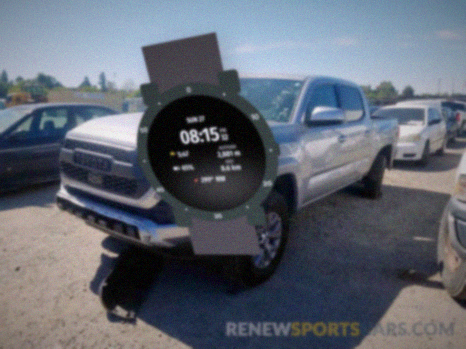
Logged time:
8,15
